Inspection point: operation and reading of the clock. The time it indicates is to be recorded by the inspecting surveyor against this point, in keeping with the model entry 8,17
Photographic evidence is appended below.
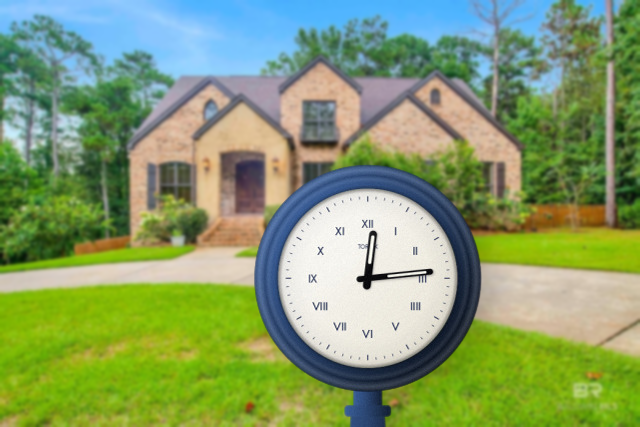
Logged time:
12,14
